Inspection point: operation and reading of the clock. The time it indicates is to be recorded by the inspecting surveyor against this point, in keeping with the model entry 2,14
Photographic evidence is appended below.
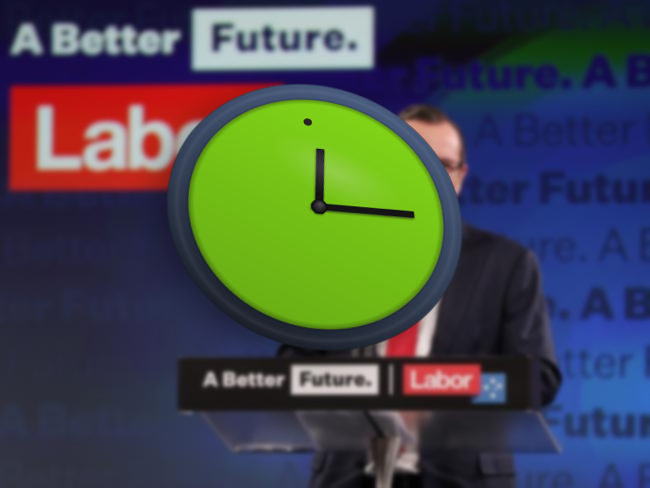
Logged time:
12,16
